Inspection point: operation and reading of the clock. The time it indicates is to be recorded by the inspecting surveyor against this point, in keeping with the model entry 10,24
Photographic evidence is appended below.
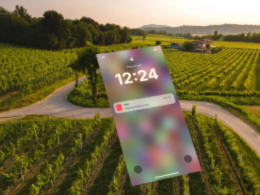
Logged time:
12,24
